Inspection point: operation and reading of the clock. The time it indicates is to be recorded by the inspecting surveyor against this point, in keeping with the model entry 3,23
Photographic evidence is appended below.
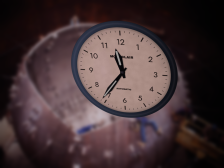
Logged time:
11,36
